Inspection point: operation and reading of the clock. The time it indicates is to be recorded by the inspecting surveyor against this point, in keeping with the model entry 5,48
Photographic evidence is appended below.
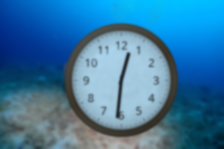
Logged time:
12,31
